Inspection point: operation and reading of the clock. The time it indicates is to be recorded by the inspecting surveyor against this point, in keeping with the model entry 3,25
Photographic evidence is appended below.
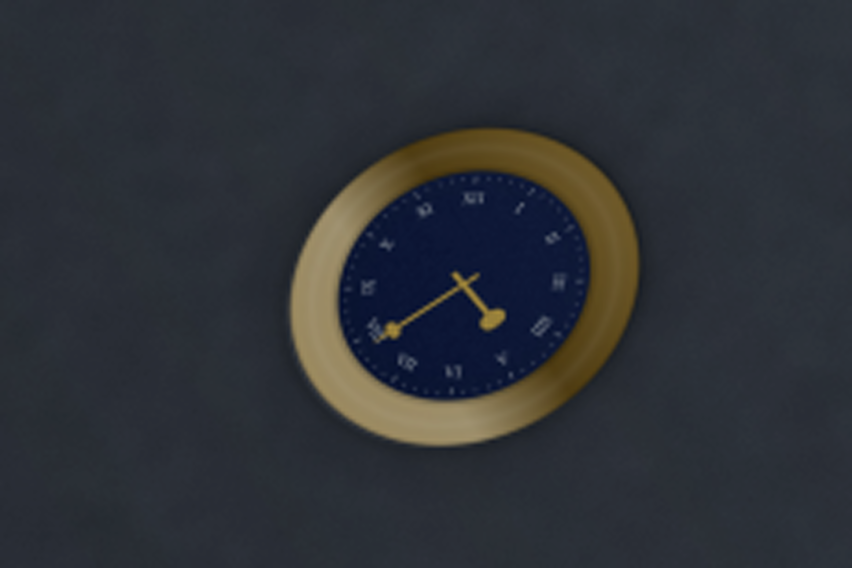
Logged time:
4,39
